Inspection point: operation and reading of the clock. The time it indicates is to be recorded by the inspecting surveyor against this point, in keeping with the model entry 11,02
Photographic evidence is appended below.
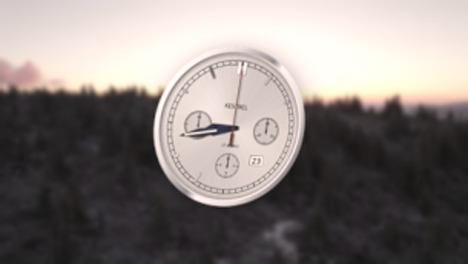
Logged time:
8,43
